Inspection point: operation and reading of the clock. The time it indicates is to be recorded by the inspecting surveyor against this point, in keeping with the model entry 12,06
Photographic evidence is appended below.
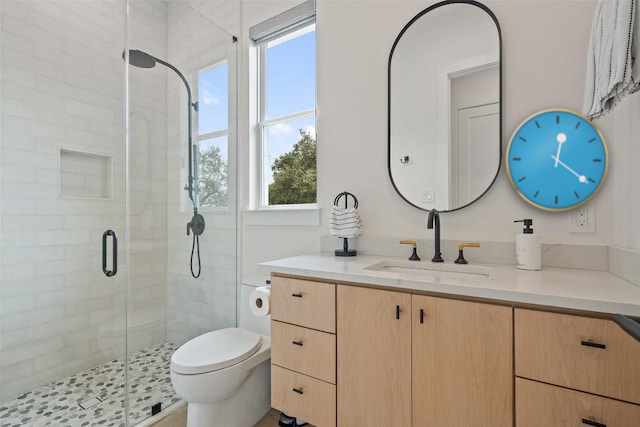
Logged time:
12,21
